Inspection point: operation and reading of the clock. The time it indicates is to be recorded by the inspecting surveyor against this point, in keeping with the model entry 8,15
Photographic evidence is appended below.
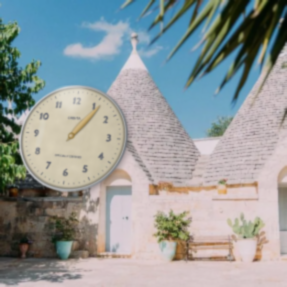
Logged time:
1,06
